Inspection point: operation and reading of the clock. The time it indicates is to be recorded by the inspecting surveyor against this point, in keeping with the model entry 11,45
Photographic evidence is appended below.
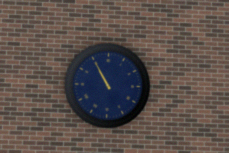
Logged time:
10,55
